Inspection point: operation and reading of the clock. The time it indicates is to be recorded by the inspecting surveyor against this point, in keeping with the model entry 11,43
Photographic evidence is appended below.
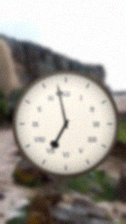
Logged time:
6,58
